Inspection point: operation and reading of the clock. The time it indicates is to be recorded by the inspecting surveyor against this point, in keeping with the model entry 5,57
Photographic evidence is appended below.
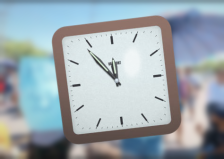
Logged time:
11,54
